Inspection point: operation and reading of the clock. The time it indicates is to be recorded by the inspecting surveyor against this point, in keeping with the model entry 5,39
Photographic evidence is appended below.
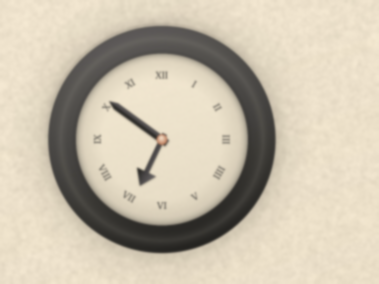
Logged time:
6,51
